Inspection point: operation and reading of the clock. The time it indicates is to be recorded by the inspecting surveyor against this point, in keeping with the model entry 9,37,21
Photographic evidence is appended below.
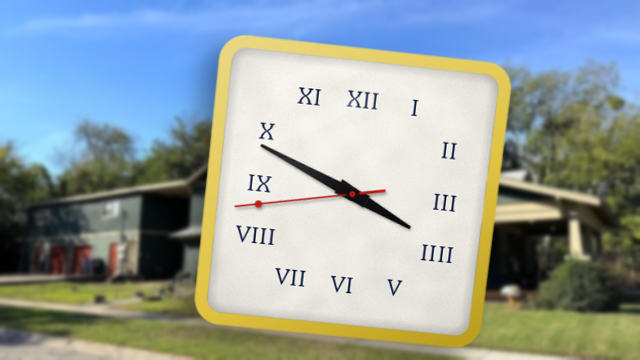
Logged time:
3,48,43
